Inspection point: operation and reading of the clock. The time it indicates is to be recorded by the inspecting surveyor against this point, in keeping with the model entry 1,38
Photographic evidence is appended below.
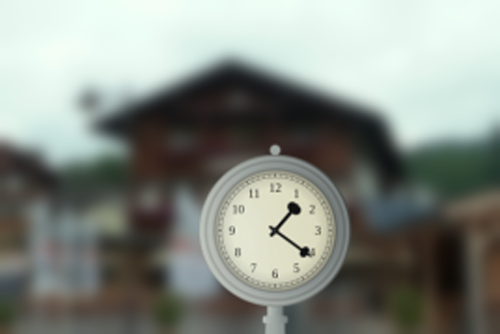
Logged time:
1,21
